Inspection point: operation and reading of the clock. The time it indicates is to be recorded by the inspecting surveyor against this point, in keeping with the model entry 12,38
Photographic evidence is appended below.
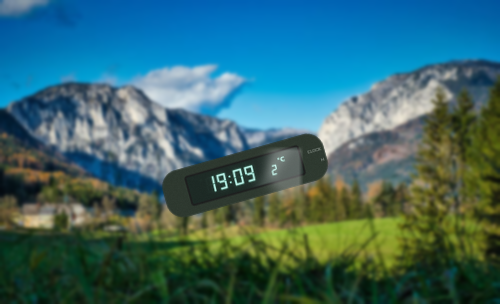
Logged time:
19,09
